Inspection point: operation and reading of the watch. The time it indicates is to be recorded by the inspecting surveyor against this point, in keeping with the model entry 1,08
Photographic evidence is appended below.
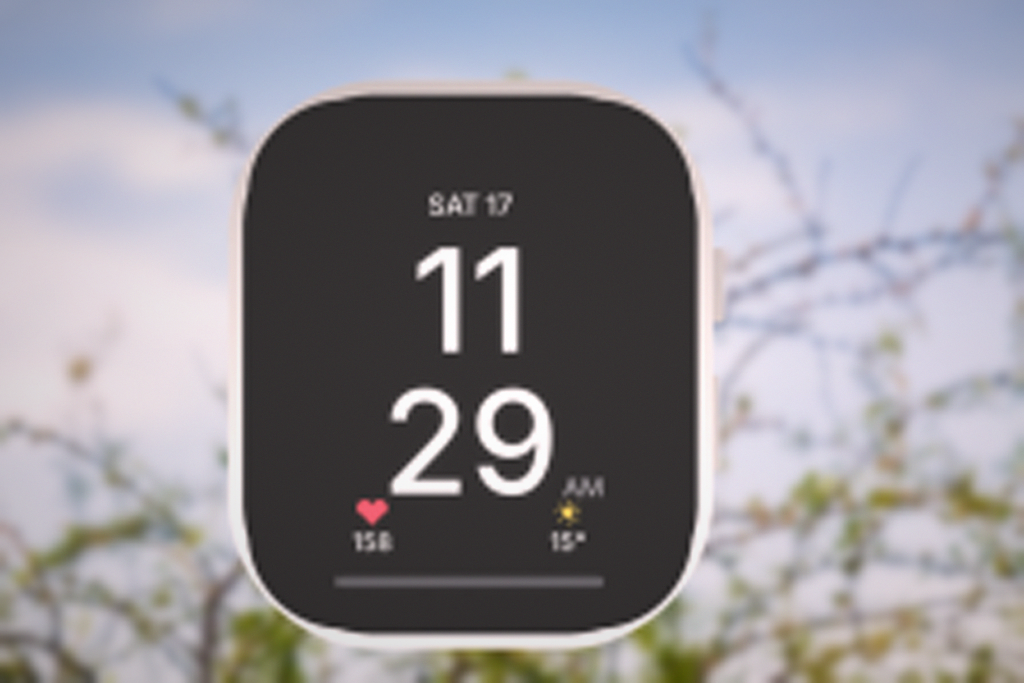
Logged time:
11,29
